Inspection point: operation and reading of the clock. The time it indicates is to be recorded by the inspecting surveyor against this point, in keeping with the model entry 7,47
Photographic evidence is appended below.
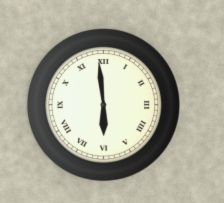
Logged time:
5,59
